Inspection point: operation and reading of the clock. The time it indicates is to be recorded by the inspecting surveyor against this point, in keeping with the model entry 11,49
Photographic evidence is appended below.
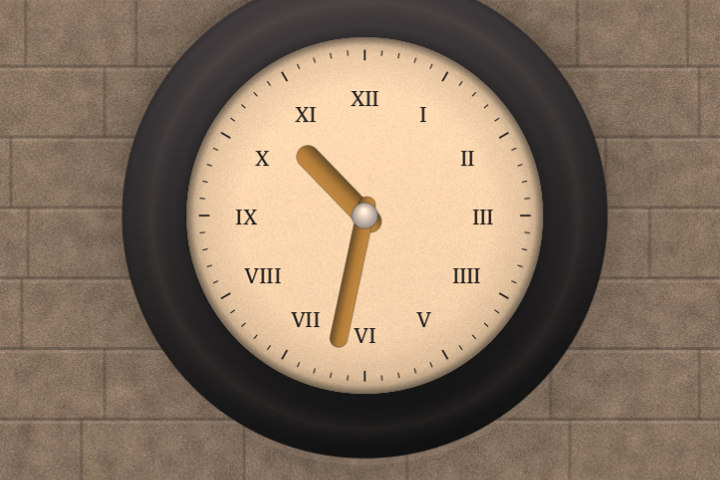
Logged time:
10,32
